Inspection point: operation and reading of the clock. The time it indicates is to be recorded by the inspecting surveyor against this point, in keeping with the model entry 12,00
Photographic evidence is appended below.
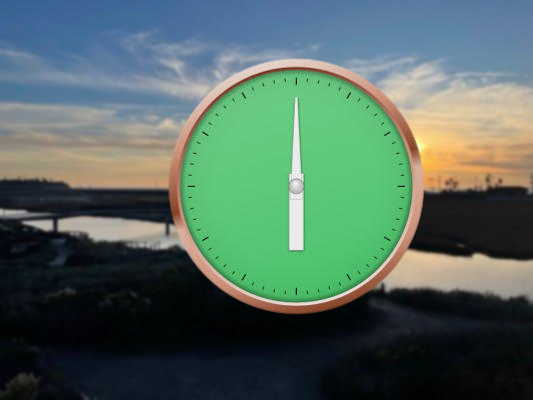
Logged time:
6,00
